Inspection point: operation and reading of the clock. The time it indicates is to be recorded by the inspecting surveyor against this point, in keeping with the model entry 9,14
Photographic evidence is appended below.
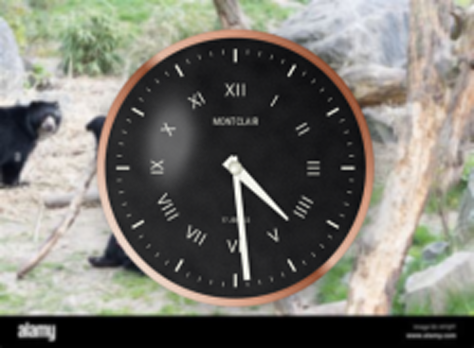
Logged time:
4,29
